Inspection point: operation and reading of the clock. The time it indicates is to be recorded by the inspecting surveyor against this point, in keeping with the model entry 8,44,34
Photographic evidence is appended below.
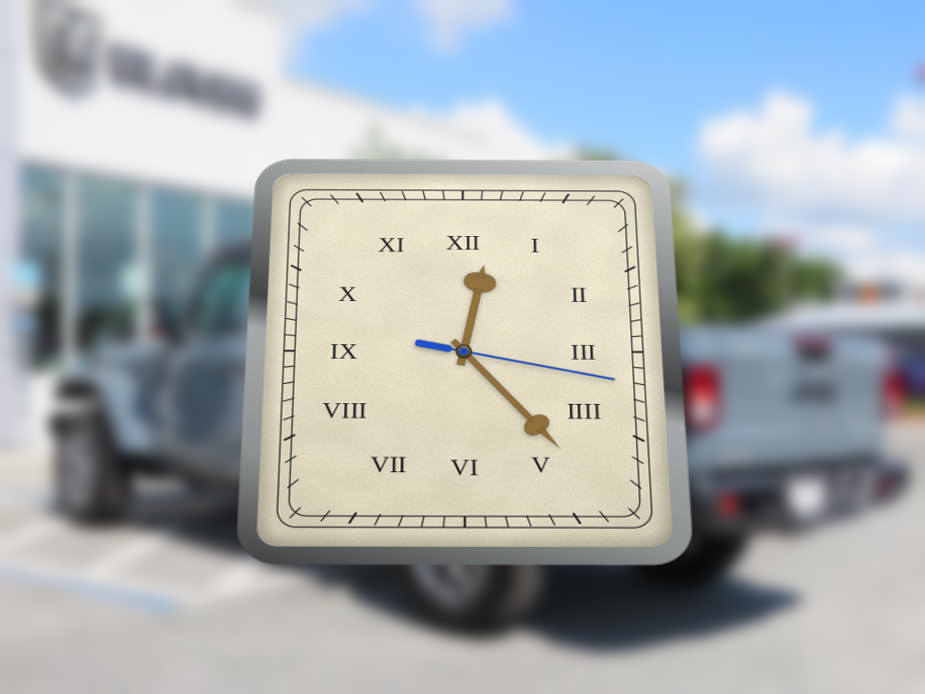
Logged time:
12,23,17
